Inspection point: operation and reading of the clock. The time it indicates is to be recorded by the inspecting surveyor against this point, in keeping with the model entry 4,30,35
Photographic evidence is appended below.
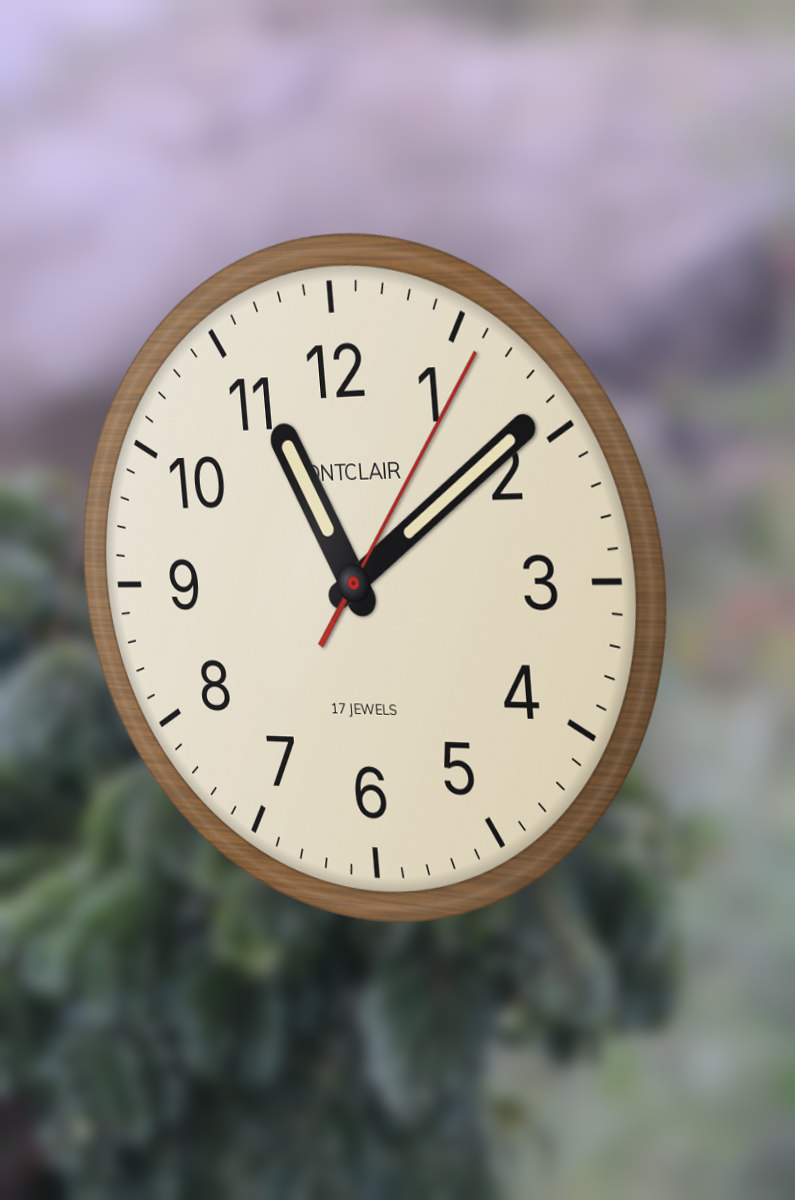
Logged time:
11,09,06
